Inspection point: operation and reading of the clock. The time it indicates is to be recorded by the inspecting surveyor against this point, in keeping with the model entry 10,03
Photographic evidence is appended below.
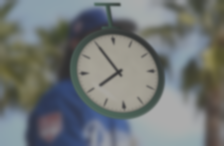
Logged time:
7,55
